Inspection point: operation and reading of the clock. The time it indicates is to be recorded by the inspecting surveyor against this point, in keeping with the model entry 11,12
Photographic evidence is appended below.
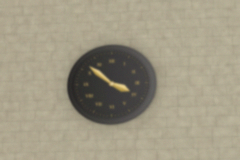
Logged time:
3,52
